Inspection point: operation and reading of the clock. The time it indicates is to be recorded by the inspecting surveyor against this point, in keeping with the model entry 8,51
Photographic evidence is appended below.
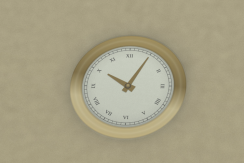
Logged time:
10,05
